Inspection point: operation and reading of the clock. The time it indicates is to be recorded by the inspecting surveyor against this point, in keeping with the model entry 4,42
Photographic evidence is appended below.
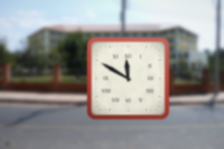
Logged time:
11,50
